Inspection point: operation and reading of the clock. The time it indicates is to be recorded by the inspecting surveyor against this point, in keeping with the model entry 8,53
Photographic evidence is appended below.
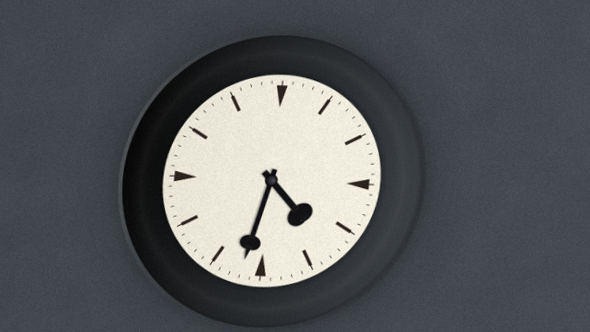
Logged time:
4,32
